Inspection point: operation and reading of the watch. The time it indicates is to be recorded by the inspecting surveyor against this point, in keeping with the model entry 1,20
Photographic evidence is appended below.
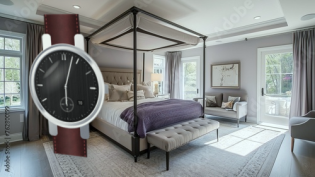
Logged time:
6,03
